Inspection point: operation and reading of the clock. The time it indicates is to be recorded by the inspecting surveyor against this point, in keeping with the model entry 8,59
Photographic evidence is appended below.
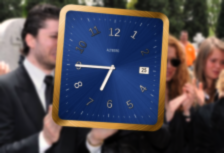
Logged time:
6,45
